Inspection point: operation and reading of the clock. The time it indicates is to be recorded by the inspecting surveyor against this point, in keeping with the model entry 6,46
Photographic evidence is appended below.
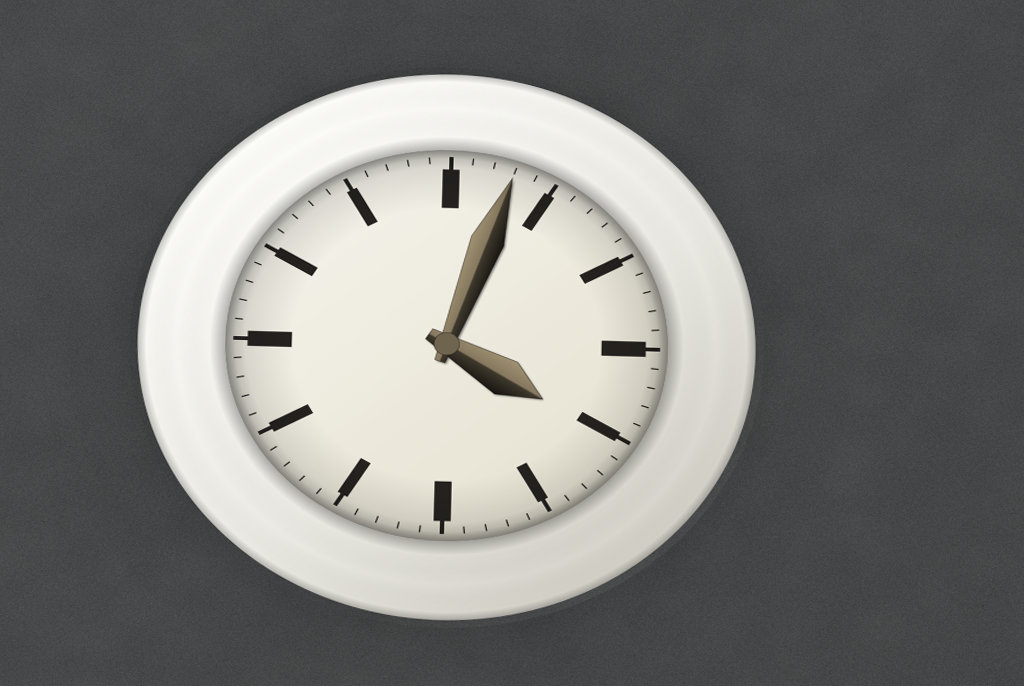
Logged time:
4,03
